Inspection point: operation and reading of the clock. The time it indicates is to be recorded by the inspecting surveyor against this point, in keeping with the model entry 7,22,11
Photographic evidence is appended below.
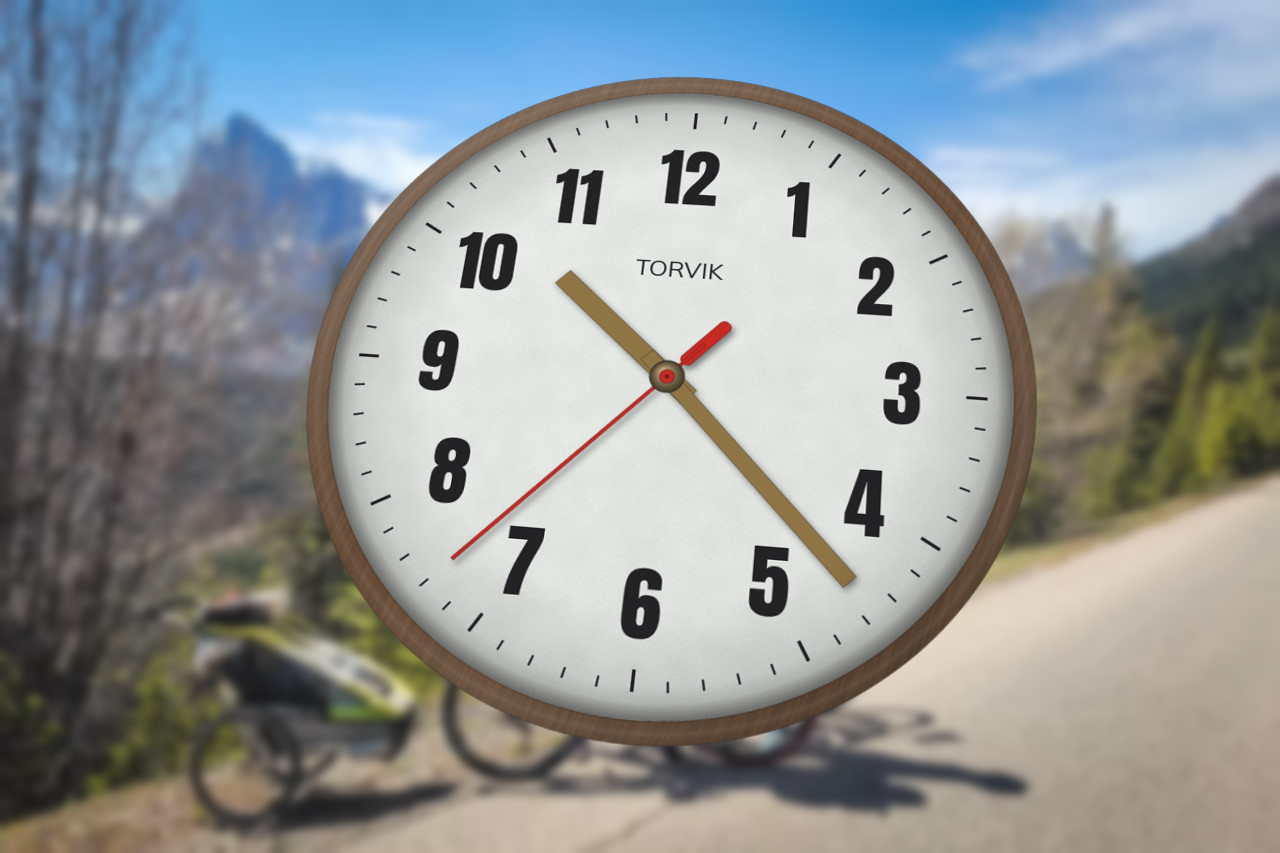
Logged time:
10,22,37
